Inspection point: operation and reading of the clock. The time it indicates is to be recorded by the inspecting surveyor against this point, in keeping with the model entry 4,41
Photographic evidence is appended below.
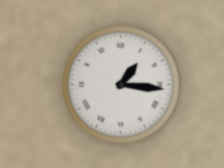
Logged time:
1,16
